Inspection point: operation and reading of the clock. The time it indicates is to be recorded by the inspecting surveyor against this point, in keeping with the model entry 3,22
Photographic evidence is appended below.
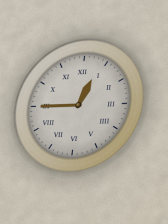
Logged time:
12,45
